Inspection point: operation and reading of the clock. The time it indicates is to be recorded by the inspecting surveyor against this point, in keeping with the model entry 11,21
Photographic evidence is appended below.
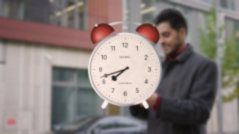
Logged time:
7,42
